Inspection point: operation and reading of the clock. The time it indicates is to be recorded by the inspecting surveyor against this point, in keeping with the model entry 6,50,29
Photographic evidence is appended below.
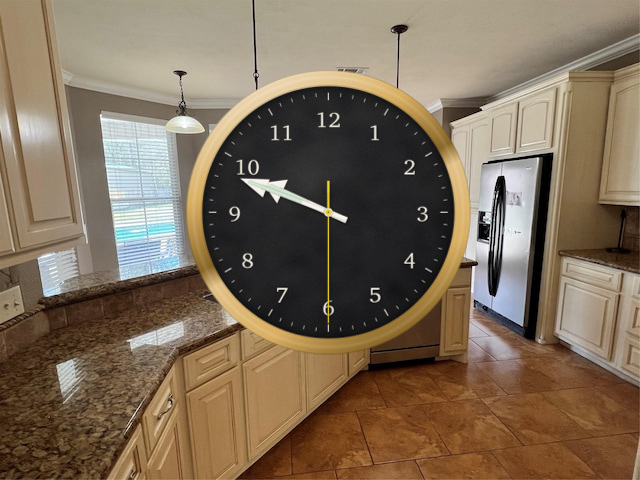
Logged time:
9,48,30
